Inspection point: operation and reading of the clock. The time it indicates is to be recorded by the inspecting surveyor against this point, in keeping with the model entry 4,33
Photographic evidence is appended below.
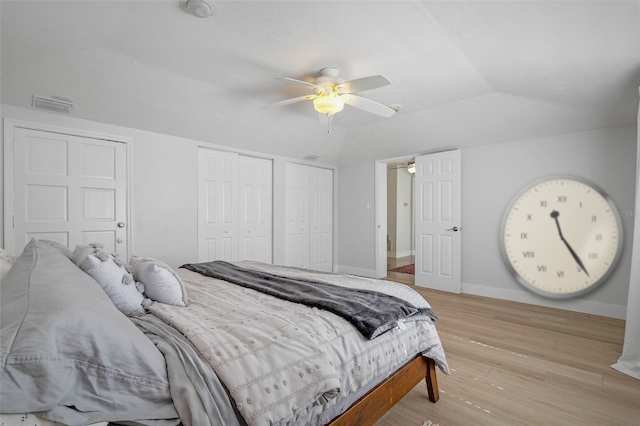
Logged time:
11,24
